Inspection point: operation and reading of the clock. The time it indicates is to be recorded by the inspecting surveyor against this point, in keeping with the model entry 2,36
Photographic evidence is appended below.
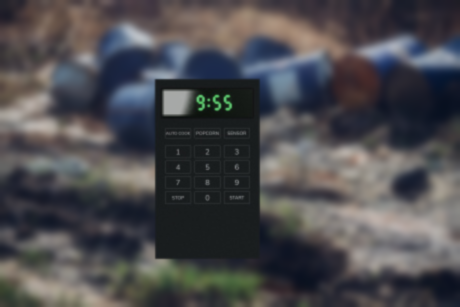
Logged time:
9,55
